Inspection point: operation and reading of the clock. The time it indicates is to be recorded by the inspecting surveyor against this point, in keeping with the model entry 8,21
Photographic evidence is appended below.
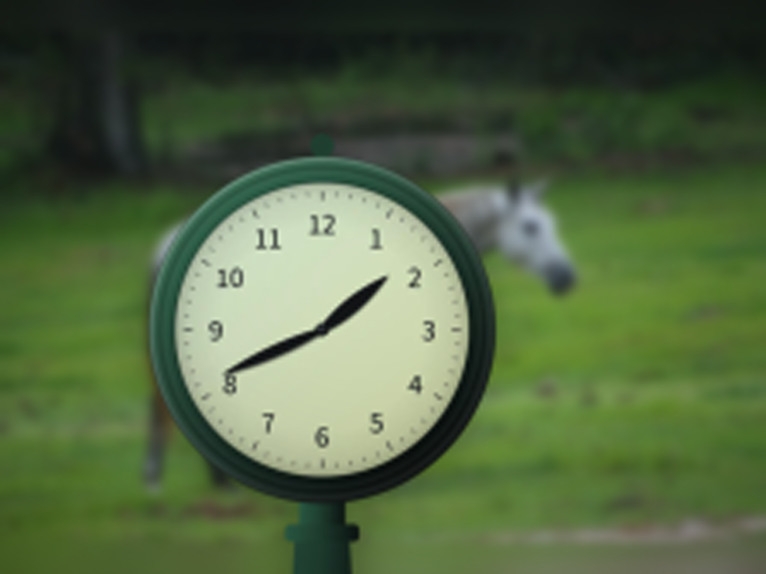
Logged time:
1,41
